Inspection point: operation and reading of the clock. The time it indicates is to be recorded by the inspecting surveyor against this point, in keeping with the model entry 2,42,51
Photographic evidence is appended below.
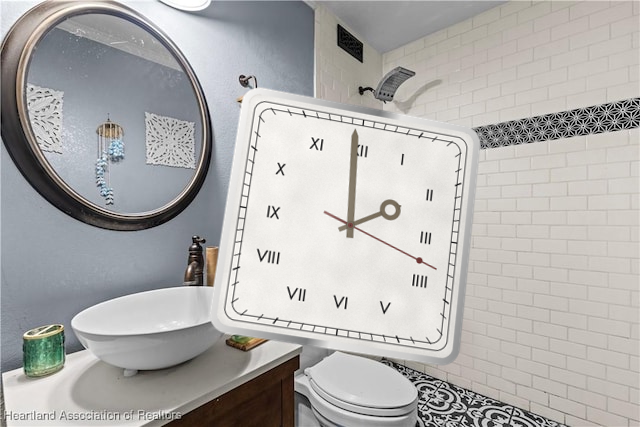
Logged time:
1,59,18
